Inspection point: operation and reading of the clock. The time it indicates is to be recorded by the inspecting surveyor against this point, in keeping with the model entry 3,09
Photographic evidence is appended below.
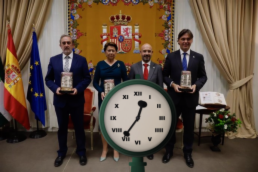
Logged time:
12,36
